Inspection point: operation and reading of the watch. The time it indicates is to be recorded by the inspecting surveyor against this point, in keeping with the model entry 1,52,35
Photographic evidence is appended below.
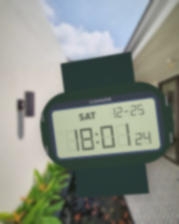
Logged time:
18,01,24
